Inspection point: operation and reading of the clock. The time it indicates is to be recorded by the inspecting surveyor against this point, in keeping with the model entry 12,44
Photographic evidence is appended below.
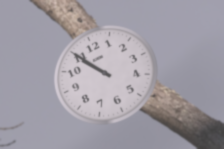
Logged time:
10,55
